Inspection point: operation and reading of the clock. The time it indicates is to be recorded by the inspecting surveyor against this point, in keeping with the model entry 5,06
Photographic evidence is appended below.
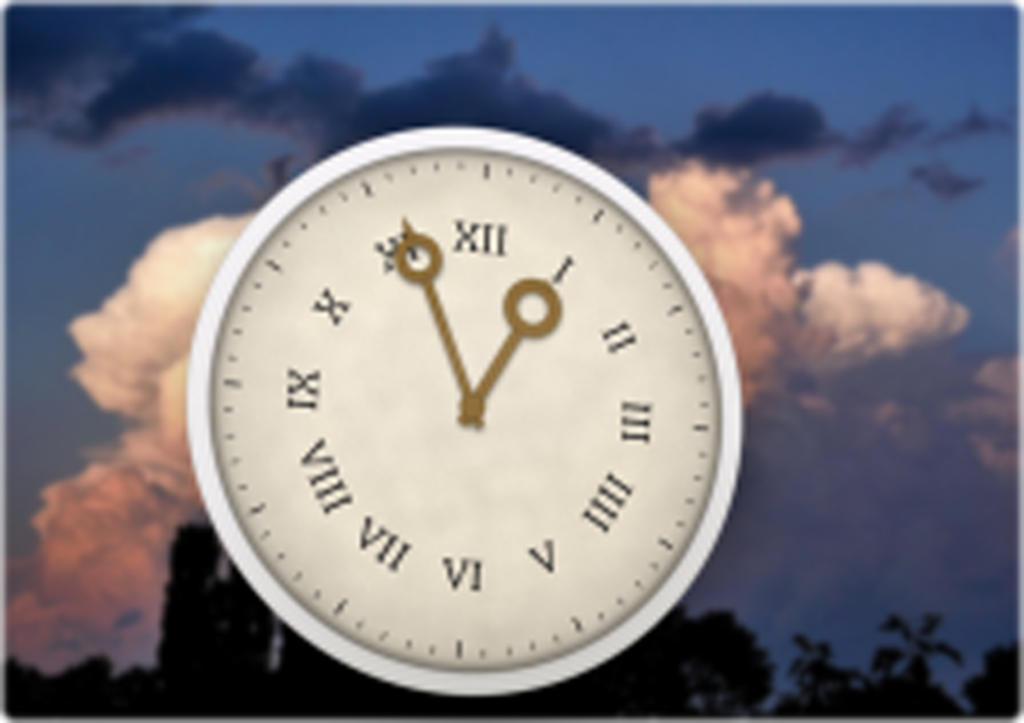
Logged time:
12,56
